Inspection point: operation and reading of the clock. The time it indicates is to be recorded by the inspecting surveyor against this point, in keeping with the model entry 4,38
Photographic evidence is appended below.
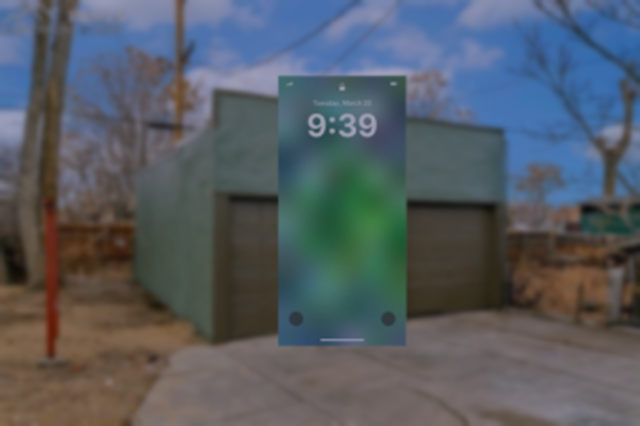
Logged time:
9,39
